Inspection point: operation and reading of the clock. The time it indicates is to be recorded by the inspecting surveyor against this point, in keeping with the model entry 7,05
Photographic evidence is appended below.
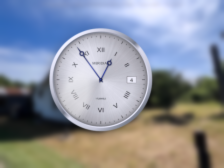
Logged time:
12,54
